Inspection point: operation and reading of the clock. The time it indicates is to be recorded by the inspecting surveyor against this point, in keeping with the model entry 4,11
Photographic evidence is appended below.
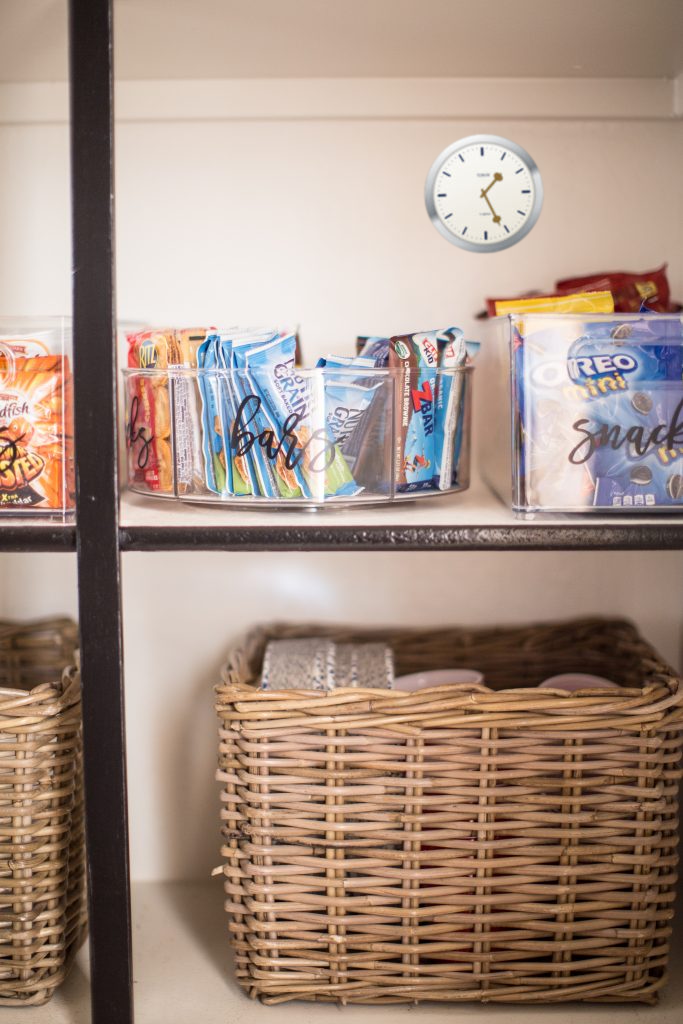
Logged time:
1,26
